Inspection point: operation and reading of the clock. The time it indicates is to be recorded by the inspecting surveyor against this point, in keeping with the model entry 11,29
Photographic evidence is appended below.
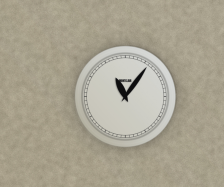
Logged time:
11,06
